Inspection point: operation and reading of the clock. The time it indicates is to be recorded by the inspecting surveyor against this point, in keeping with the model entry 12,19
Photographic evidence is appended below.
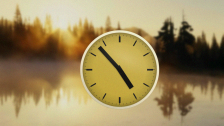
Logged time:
4,53
